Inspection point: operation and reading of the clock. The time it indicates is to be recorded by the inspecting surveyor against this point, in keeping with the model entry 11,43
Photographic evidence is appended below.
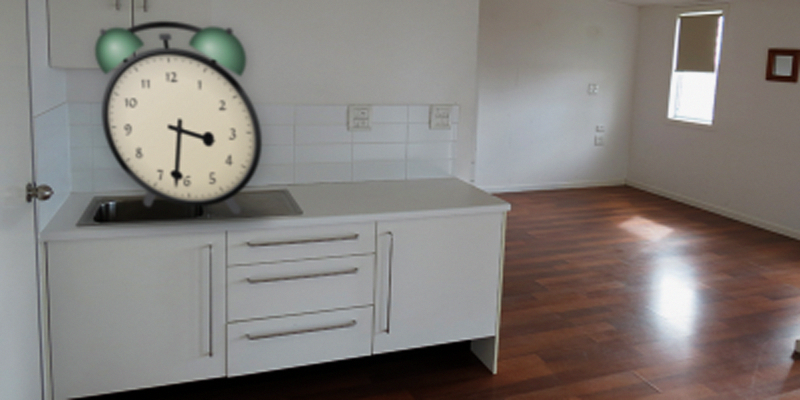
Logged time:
3,32
